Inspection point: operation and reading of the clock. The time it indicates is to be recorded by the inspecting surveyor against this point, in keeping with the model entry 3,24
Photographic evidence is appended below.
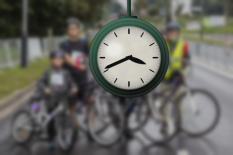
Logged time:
3,41
